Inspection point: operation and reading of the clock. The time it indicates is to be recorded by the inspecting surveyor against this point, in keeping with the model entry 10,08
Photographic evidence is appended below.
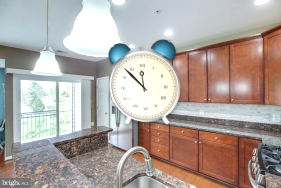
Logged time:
11,53
